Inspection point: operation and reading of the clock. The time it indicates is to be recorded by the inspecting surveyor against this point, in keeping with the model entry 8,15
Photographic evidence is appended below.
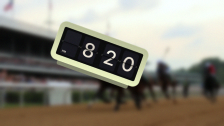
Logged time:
8,20
